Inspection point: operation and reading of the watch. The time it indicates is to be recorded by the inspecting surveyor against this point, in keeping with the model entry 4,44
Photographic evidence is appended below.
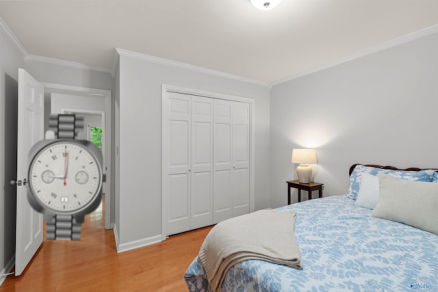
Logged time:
9,01
